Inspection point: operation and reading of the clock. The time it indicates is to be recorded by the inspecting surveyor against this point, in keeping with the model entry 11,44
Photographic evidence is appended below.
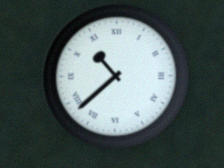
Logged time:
10,38
